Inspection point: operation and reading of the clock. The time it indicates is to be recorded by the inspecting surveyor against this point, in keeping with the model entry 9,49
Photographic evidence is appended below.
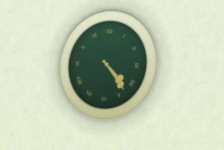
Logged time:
4,23
